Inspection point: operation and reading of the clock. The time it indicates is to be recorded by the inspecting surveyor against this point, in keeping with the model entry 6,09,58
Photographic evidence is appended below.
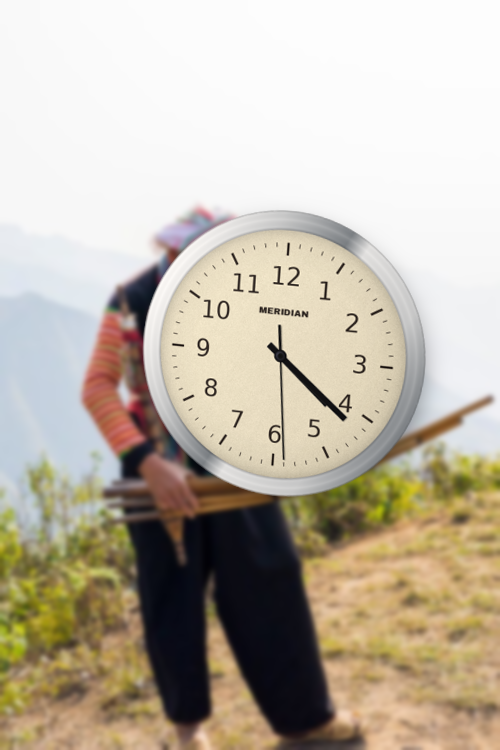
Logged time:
4,21,29
